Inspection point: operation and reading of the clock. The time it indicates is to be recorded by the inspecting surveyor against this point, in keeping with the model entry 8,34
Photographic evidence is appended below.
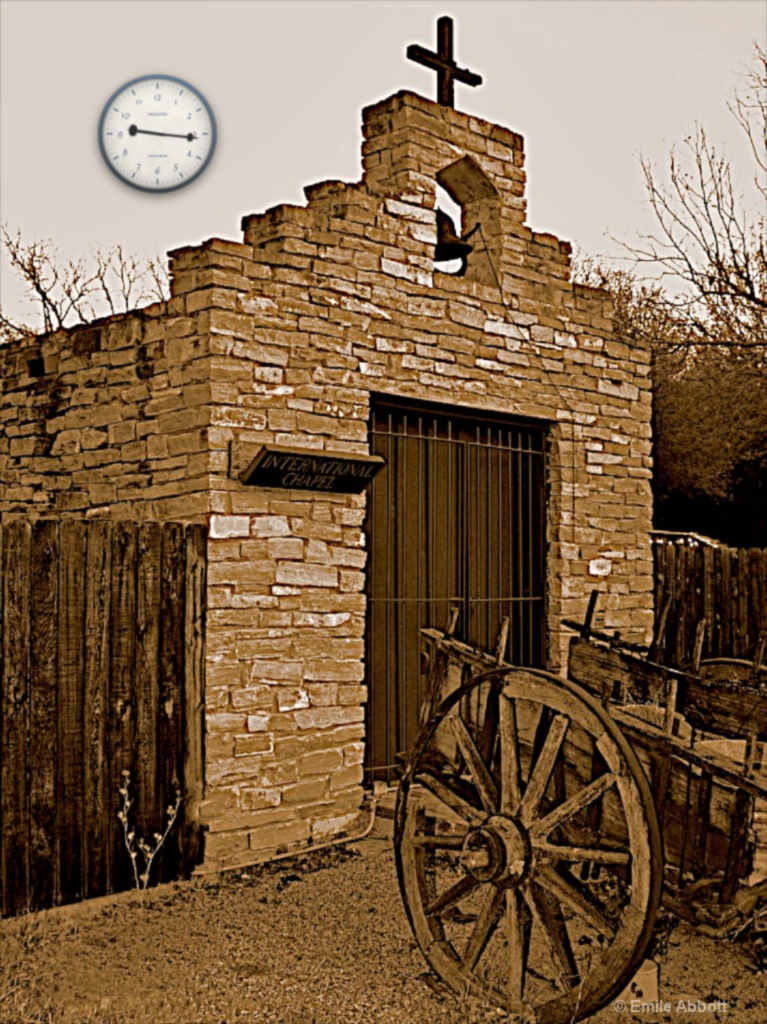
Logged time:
9,16
